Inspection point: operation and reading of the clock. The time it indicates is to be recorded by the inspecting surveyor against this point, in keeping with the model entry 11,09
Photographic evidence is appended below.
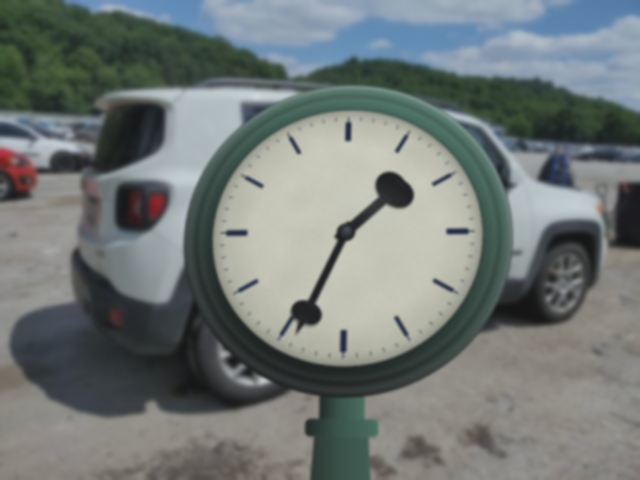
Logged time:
1,34
